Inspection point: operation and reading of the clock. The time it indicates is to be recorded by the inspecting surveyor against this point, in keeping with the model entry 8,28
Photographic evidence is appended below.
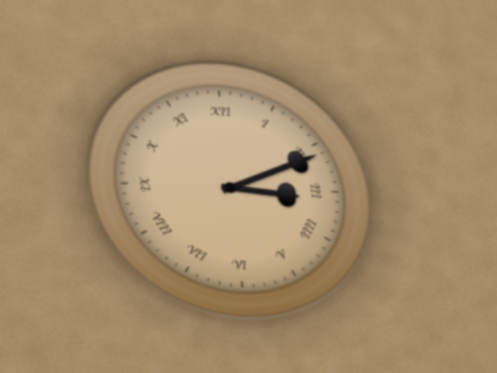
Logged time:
3,11
